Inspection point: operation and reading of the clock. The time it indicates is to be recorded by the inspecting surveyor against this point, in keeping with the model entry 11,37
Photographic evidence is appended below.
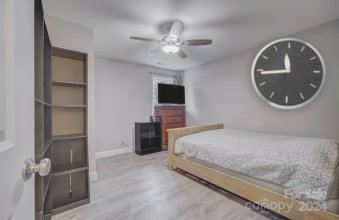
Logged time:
11,44
